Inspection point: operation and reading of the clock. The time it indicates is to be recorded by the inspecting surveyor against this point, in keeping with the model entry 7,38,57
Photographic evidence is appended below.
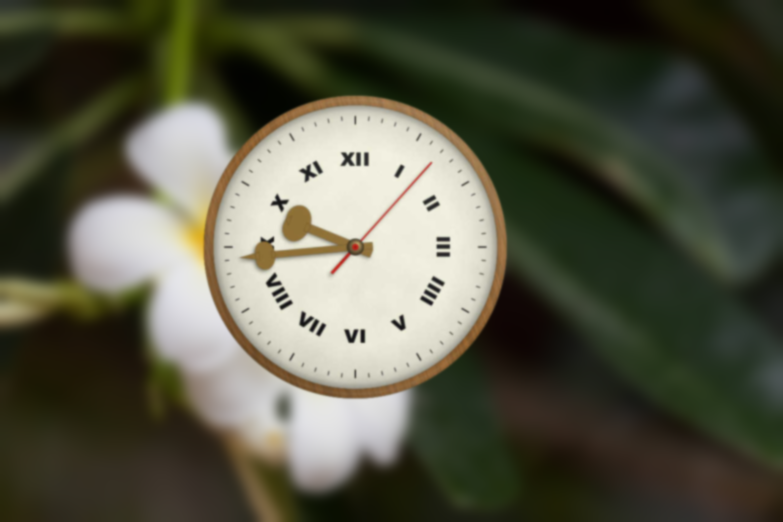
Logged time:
9,44,07
